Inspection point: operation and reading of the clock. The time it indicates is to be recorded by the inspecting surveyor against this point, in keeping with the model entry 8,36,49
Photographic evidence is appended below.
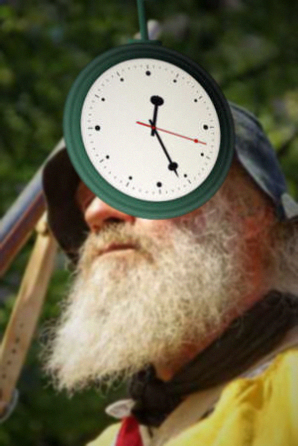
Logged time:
12,26,18
